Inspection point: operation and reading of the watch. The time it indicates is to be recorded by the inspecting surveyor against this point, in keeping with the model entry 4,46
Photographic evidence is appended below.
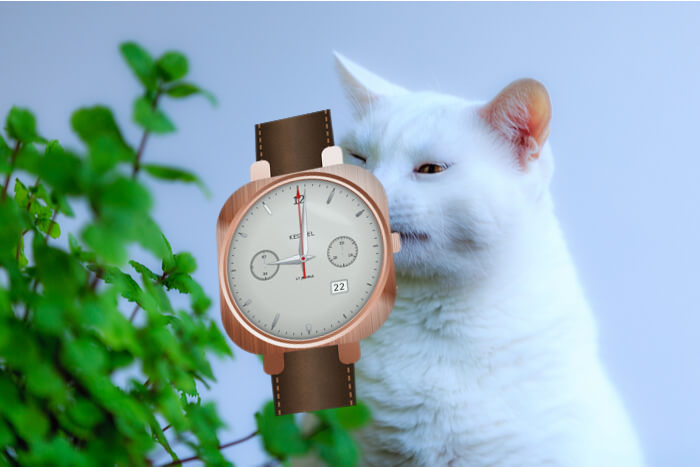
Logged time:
9,01
